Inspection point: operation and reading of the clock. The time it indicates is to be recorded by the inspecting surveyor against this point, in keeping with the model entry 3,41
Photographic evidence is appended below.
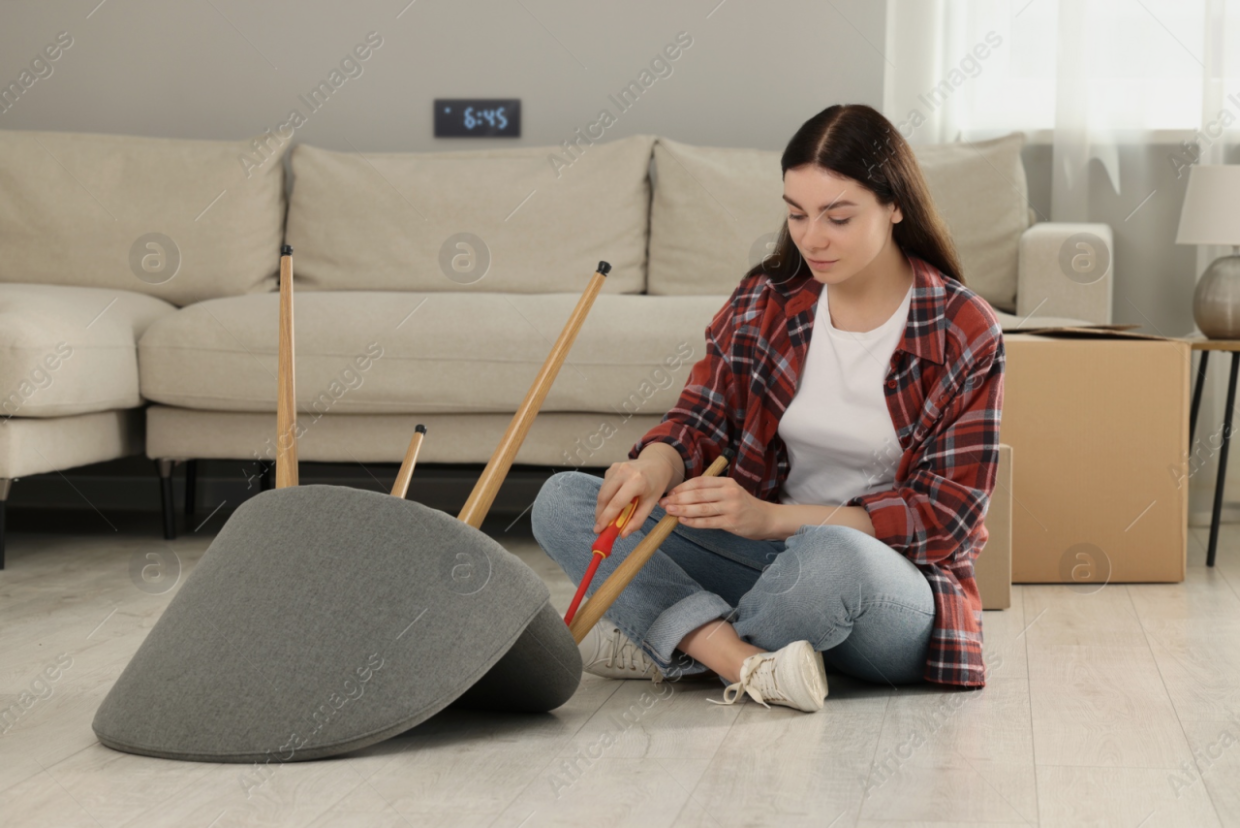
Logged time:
6,45
